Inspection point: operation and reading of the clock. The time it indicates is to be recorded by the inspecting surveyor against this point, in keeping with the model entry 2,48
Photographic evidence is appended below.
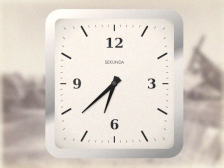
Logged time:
6,38
